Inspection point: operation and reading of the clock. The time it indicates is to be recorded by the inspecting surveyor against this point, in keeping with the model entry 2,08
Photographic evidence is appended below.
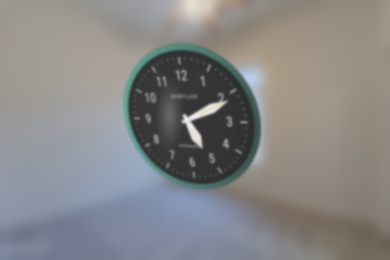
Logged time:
5,11
